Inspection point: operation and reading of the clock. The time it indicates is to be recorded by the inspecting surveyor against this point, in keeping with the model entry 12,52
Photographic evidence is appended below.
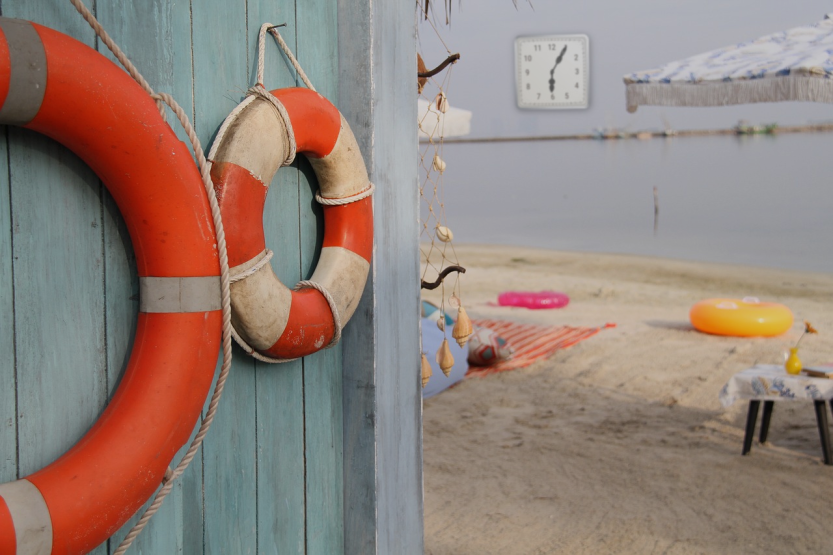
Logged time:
6,05
